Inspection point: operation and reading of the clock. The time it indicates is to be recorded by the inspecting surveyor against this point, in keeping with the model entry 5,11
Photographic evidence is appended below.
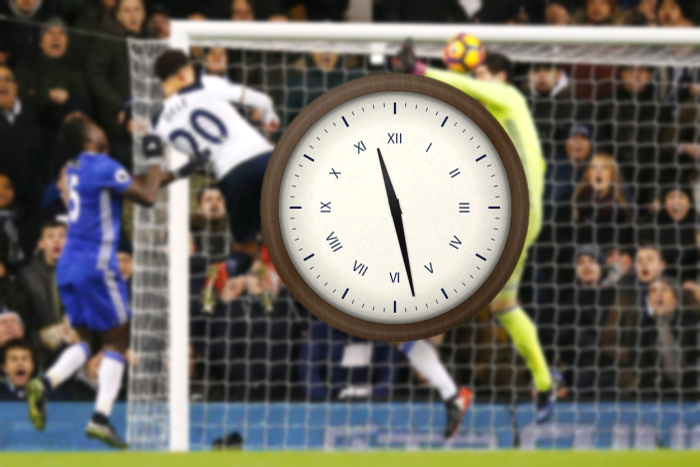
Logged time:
11,28
